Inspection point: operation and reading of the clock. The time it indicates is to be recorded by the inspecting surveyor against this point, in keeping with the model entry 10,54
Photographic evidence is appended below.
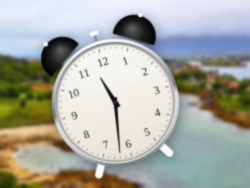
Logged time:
11,32
